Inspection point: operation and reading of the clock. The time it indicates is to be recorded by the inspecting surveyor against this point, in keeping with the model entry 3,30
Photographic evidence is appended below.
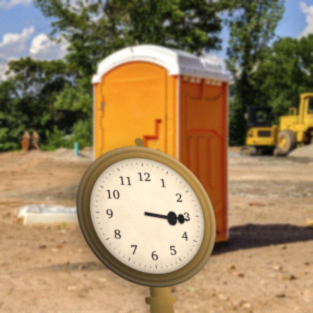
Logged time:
3,16
